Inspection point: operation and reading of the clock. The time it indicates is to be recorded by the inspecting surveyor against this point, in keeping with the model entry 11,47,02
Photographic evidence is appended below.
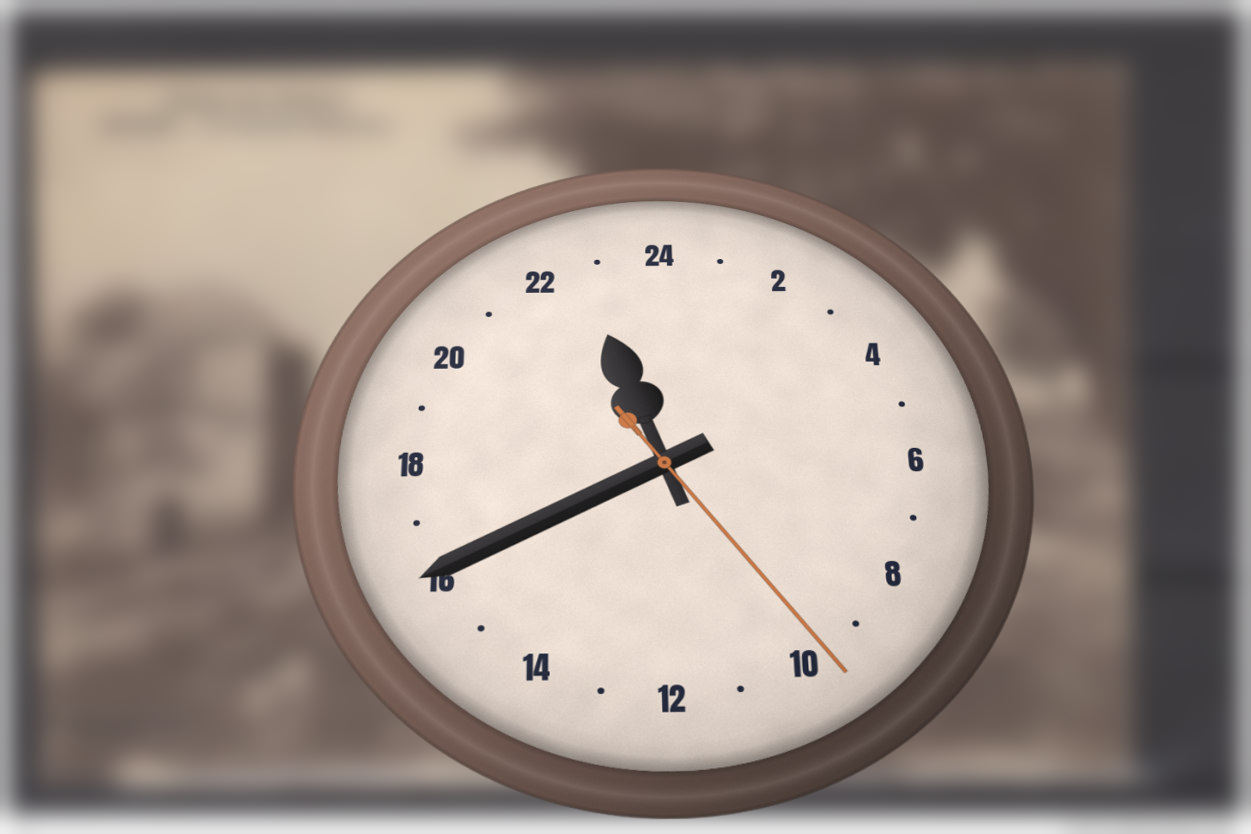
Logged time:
22,40,24
